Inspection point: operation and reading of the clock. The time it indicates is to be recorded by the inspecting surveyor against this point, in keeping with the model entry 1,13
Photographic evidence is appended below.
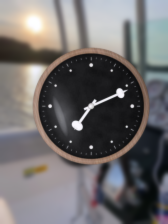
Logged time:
7,11
